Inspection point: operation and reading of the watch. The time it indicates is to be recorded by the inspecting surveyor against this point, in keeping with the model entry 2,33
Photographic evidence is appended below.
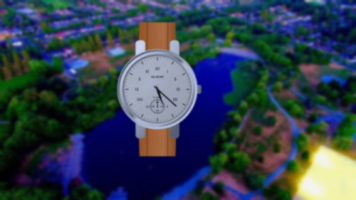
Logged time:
5,22
